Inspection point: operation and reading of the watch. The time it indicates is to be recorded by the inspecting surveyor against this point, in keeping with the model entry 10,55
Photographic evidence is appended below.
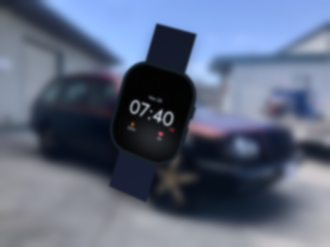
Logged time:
7,40
